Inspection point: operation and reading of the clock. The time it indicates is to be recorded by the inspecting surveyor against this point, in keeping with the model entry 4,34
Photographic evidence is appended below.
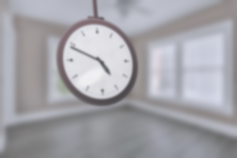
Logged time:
4,49
